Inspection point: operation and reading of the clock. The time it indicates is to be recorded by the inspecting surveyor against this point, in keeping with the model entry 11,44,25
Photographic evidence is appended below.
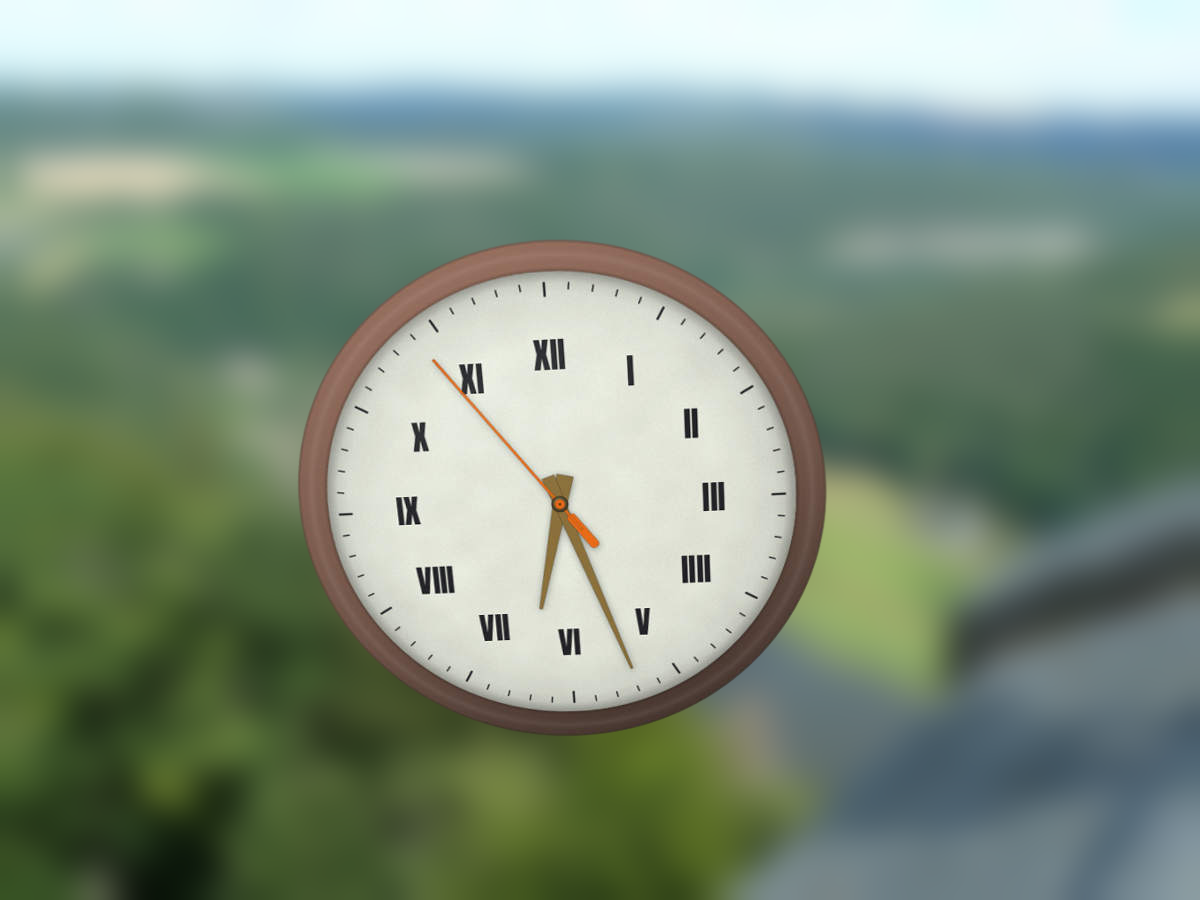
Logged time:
6,26,54
